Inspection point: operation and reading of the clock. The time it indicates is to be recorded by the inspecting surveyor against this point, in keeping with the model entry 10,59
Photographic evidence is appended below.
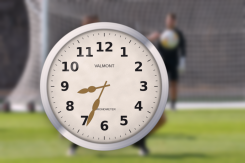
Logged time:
8,34
